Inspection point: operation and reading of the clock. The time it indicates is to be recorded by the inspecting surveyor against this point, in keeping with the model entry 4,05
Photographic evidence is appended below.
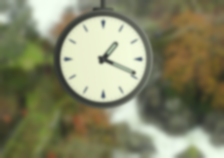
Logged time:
1,19
